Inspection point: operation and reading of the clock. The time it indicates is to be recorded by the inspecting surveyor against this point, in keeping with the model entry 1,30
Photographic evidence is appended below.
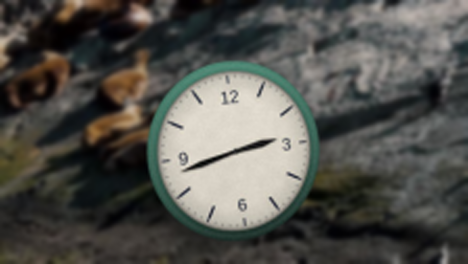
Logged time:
2,43
